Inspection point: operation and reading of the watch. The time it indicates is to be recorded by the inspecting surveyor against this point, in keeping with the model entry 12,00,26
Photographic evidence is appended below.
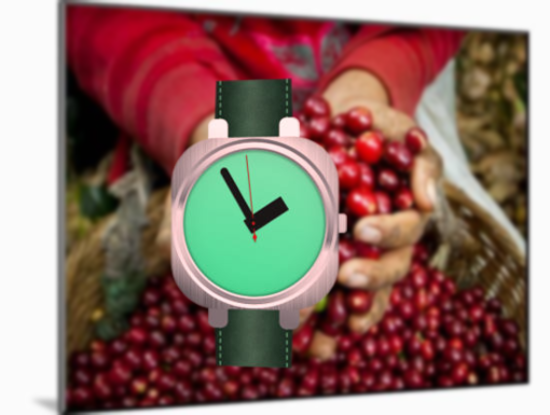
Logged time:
1,54,59
